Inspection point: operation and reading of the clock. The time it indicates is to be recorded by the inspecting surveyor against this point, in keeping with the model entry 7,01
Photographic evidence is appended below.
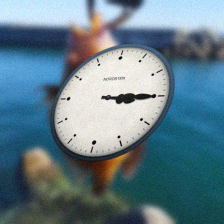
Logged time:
3,15
